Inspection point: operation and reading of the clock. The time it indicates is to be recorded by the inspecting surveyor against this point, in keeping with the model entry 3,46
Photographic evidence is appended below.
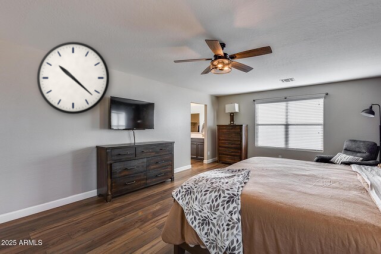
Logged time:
10,22
